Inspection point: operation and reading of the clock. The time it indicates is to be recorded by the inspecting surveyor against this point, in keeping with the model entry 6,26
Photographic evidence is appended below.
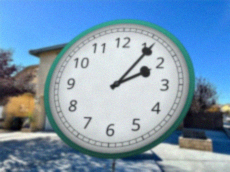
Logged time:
2,06
